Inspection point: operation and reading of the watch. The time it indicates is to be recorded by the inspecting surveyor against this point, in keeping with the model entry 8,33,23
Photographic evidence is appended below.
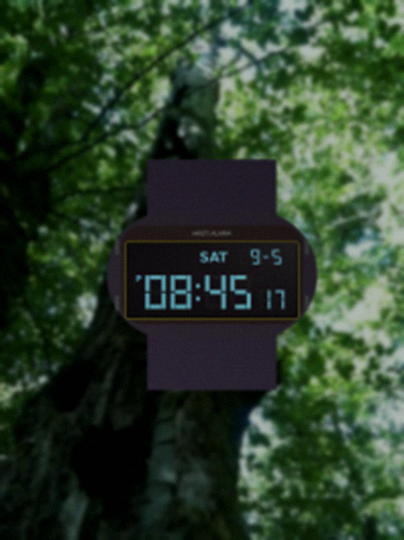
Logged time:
8,45,17
